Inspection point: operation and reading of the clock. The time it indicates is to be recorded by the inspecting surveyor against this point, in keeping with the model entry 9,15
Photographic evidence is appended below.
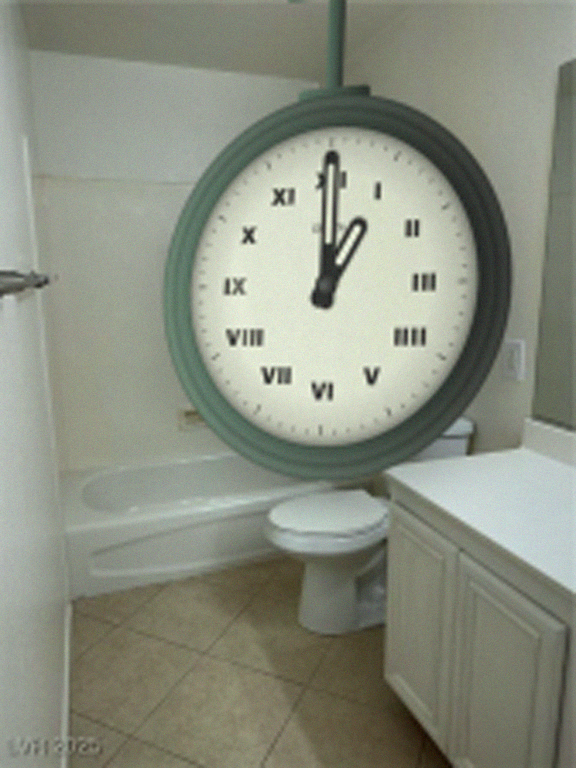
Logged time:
1,00
